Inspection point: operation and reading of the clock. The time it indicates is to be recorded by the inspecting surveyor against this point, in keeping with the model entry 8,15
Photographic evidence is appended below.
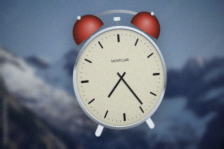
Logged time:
7,24
